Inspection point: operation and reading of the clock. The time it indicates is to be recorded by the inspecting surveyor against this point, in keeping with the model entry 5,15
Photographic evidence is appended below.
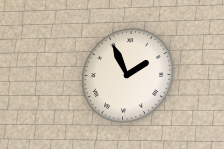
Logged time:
1,55
